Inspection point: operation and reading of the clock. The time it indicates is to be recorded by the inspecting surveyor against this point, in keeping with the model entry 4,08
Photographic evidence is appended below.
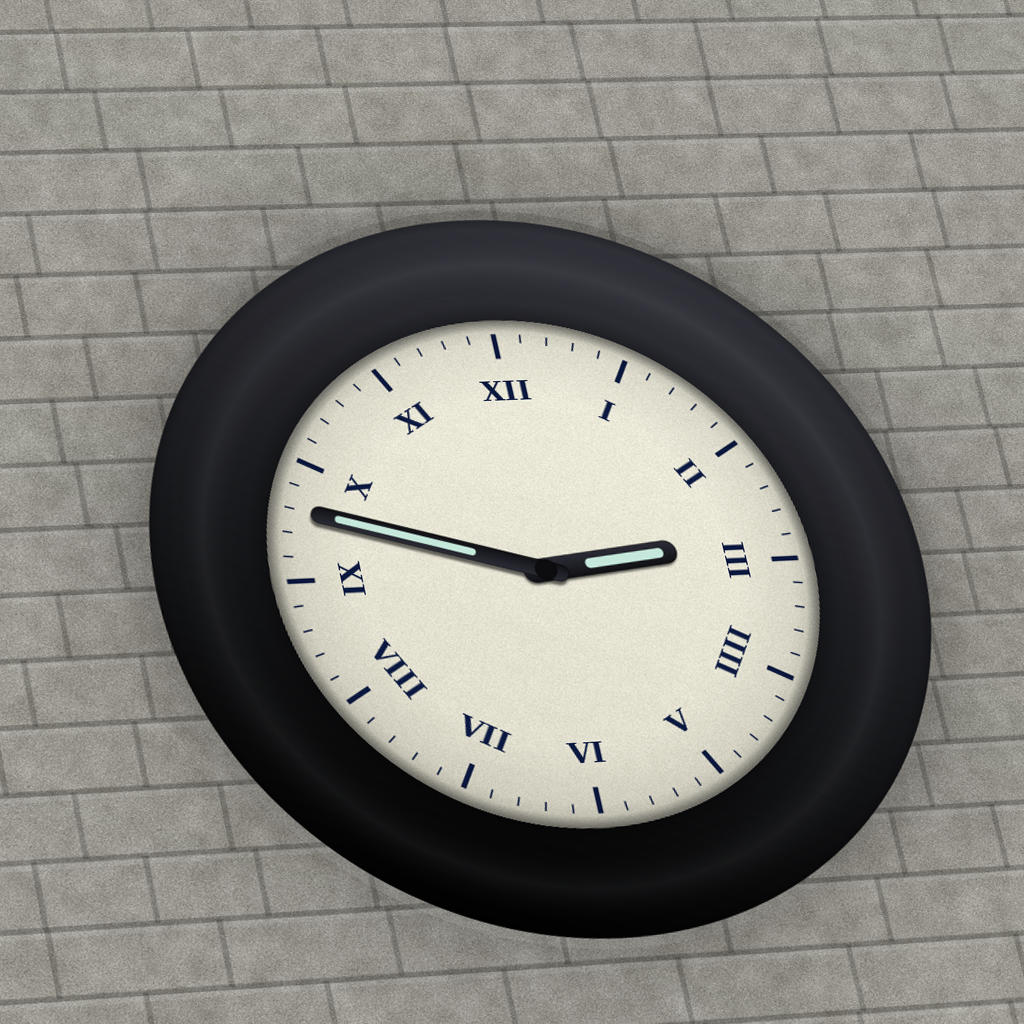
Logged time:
2,48
